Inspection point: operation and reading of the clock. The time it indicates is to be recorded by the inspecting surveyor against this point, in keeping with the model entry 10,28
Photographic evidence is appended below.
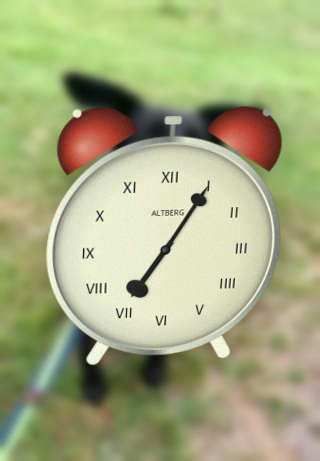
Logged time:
7,05
